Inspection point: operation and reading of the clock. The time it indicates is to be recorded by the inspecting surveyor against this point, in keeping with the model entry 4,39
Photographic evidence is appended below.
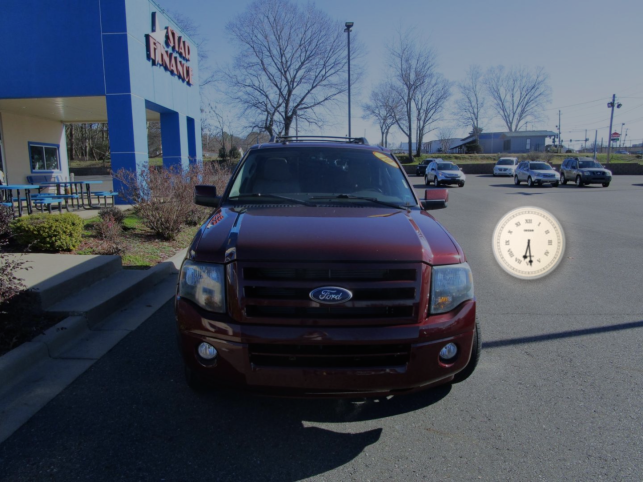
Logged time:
6,29
